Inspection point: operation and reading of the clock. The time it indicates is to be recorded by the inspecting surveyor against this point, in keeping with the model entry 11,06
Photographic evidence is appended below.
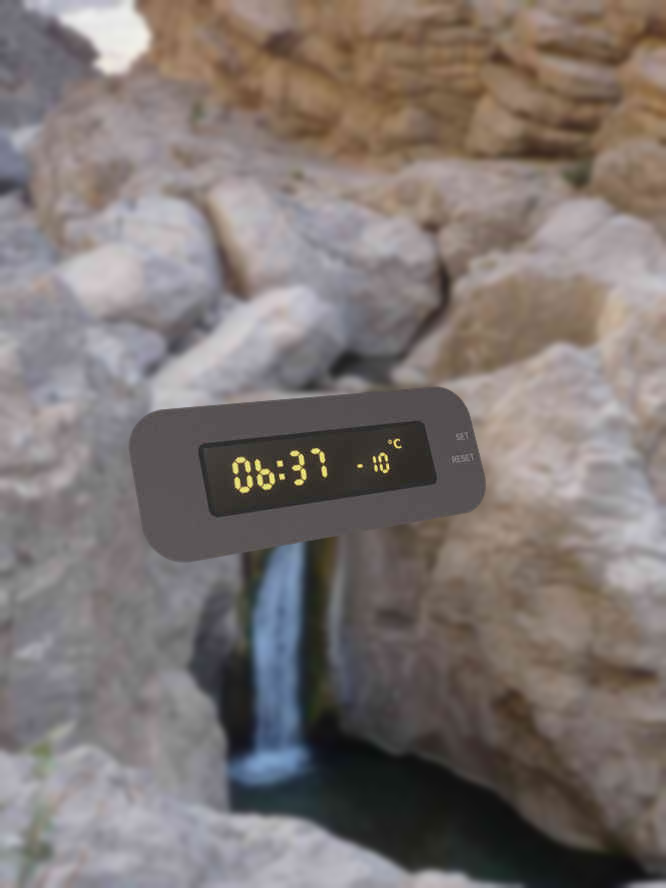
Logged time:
6,37
